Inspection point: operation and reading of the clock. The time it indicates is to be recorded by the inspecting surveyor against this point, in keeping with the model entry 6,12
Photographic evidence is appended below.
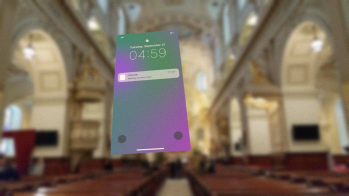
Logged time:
4,59
